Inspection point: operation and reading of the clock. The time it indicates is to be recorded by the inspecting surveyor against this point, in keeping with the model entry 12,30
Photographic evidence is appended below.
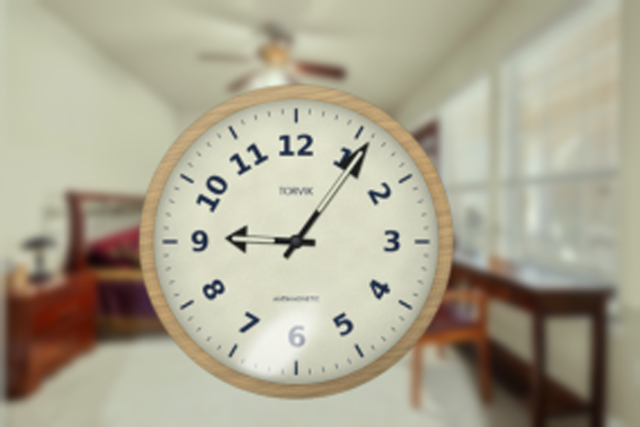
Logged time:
9,06
